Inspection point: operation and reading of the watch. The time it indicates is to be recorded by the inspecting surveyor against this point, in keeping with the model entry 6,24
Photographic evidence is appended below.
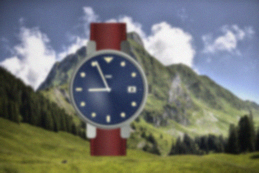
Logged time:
8,56
